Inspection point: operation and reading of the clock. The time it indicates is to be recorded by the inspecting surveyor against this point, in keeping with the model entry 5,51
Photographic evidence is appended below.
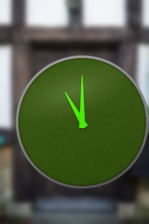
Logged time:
11,00
